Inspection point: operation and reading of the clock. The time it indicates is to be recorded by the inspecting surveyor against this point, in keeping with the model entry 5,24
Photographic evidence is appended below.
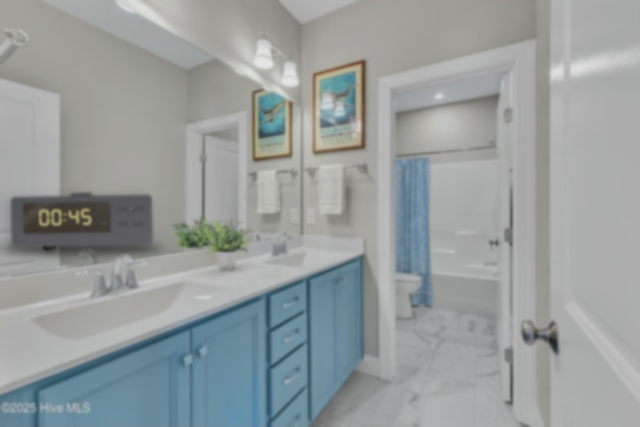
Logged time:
0,45
